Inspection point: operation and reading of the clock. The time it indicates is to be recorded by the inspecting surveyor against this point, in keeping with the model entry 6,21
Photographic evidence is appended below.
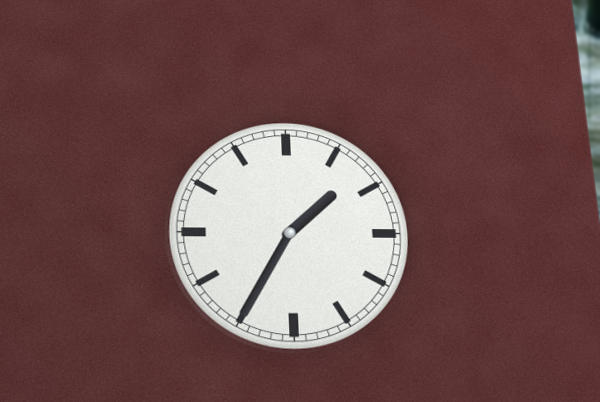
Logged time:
1,35
